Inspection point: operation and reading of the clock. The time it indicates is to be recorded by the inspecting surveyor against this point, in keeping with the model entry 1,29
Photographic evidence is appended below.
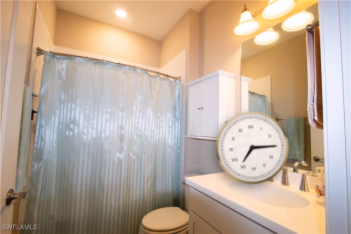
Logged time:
7,15
